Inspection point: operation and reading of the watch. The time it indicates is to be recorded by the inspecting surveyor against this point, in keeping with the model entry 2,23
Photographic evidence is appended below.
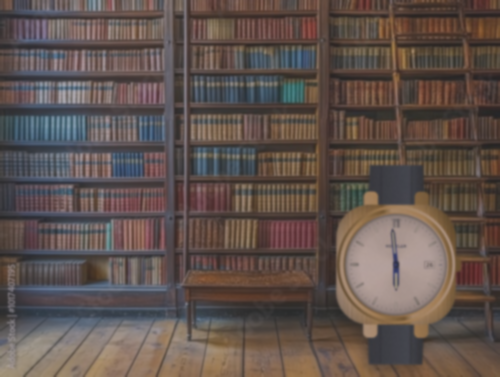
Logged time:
5,59
